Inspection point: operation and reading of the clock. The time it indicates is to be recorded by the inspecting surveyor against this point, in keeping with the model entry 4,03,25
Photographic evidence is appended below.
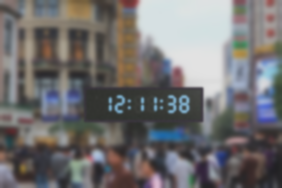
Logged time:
12,11,38
